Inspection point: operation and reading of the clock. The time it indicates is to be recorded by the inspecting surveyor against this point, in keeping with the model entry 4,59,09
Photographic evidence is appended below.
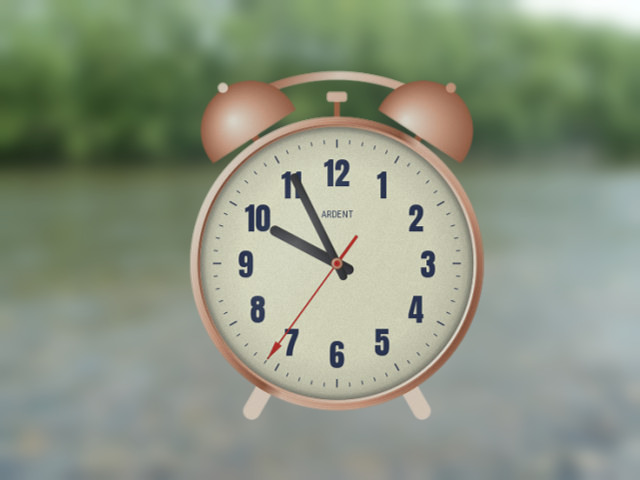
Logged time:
9,55,36
